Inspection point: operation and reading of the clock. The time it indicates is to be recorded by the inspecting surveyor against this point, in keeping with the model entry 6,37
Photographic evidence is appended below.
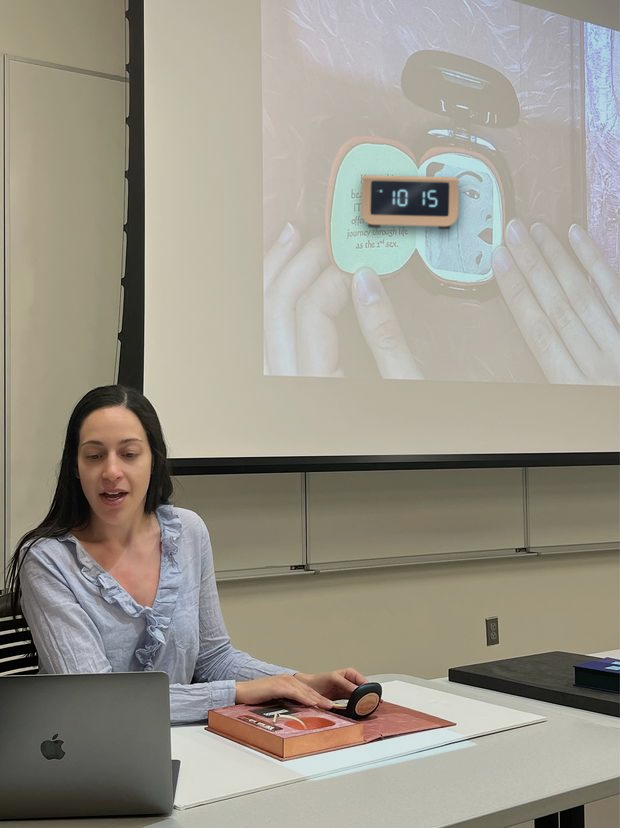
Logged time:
10,15
